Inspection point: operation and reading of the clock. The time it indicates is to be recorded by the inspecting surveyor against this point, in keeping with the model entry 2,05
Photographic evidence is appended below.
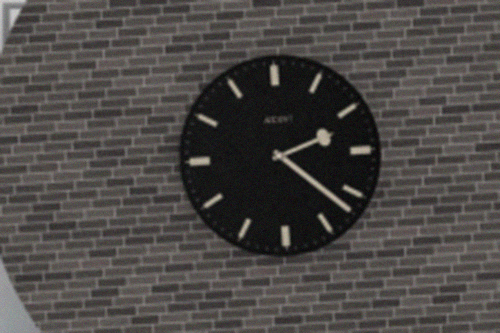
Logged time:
2,22
